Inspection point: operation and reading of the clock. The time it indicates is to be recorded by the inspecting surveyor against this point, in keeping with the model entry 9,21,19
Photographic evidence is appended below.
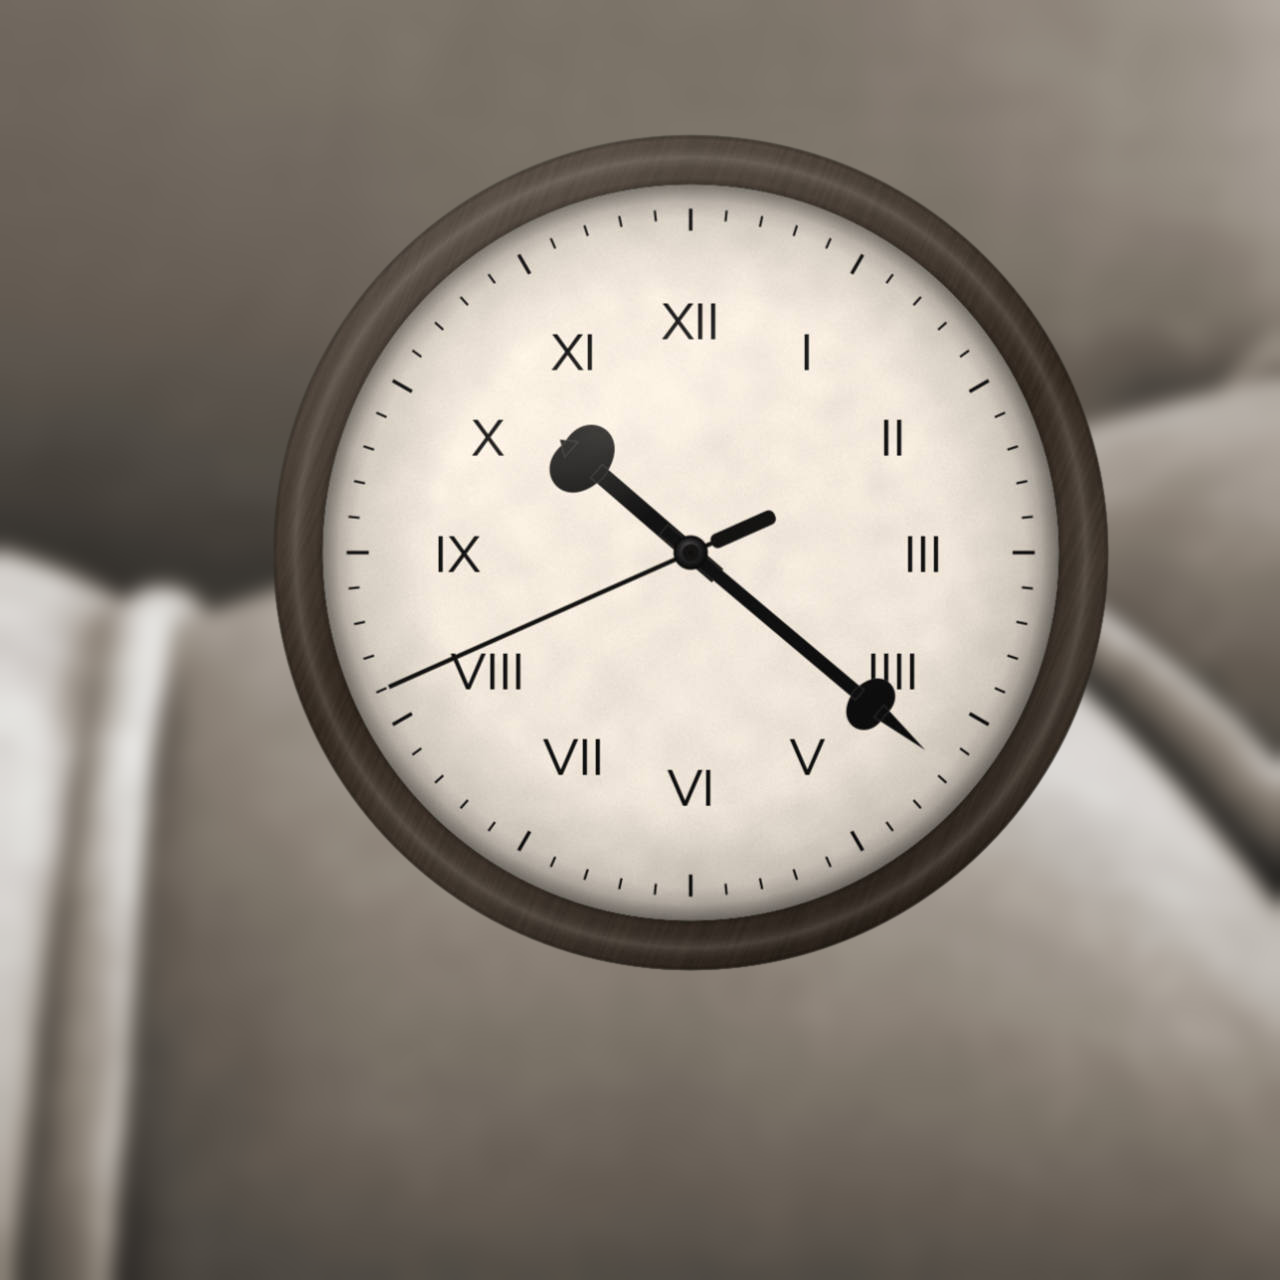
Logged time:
10,21,41
